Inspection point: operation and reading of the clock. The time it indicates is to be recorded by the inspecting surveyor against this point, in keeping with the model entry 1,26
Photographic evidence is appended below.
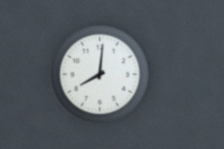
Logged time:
8,01
